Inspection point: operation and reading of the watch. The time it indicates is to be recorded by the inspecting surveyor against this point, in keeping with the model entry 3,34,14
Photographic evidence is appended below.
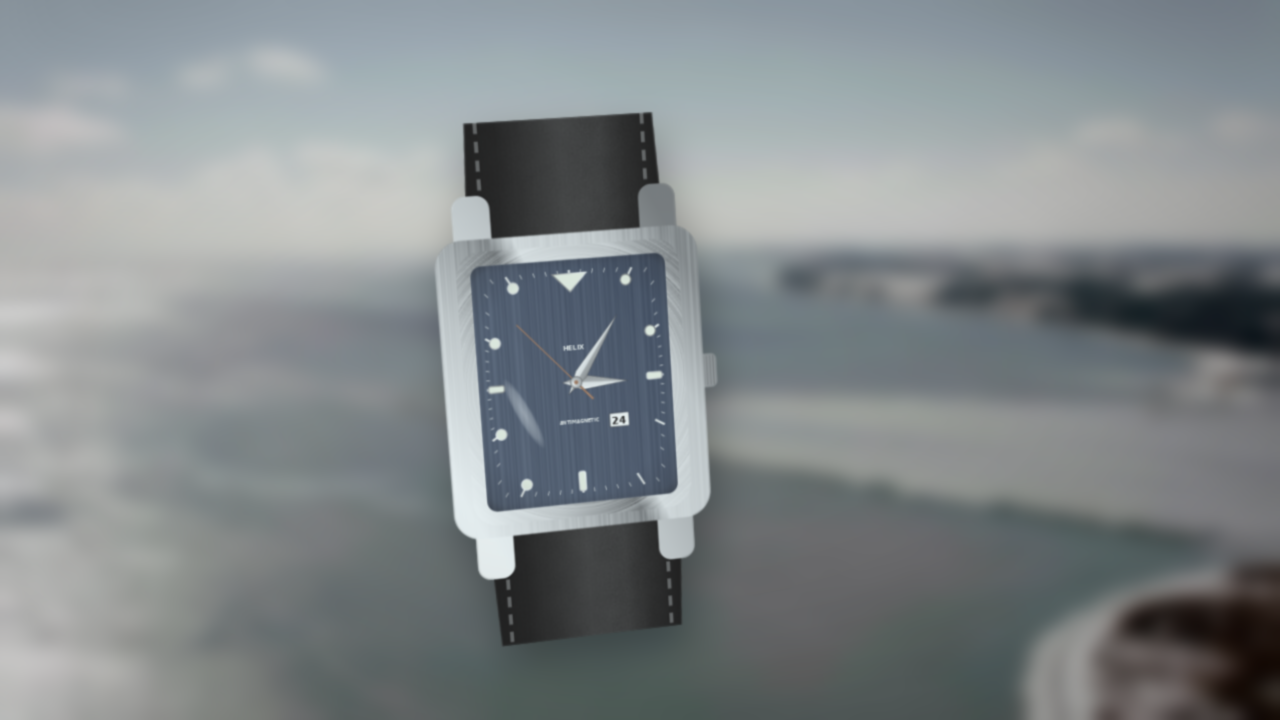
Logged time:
3,05,53
